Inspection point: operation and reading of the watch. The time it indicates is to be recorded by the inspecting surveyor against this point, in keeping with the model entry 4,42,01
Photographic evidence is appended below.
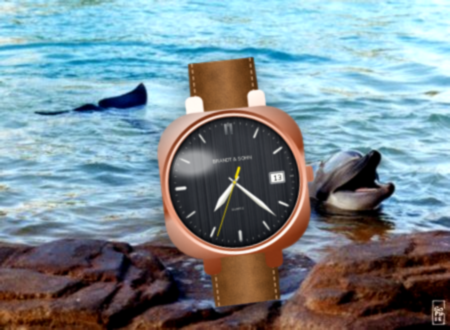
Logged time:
7,22,34
